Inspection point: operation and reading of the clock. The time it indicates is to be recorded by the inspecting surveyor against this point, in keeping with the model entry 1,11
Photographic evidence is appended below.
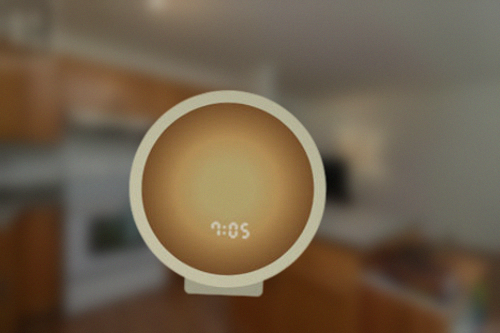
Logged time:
7,05
